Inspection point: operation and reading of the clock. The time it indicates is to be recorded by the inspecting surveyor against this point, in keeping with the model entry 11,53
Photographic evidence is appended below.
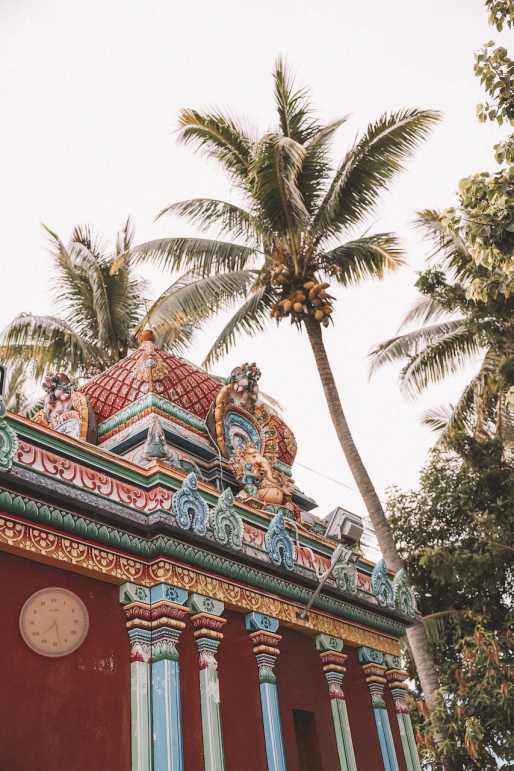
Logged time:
7,28
